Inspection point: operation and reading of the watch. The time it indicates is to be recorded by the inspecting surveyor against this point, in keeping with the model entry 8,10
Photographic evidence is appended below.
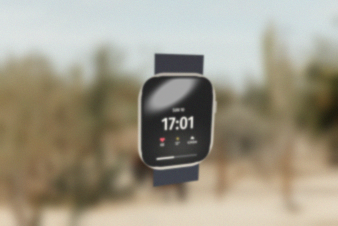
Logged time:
17,01
